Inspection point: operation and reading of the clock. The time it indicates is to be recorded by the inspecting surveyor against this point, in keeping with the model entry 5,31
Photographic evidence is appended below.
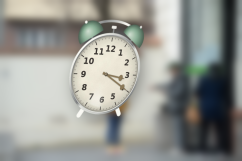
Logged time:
3,20
